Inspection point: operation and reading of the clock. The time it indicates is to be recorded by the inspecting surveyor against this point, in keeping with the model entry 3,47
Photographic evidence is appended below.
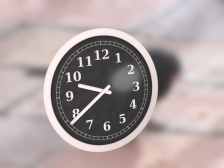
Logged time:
9,39
